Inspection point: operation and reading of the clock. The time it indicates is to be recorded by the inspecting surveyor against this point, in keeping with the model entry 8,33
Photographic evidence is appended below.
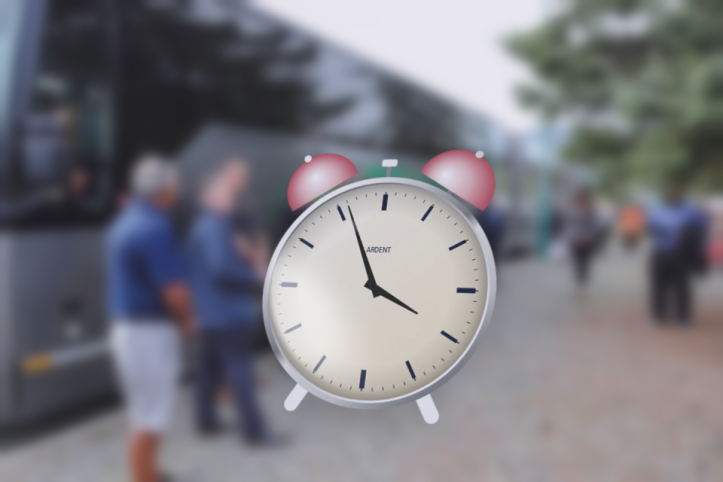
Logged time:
3,56
